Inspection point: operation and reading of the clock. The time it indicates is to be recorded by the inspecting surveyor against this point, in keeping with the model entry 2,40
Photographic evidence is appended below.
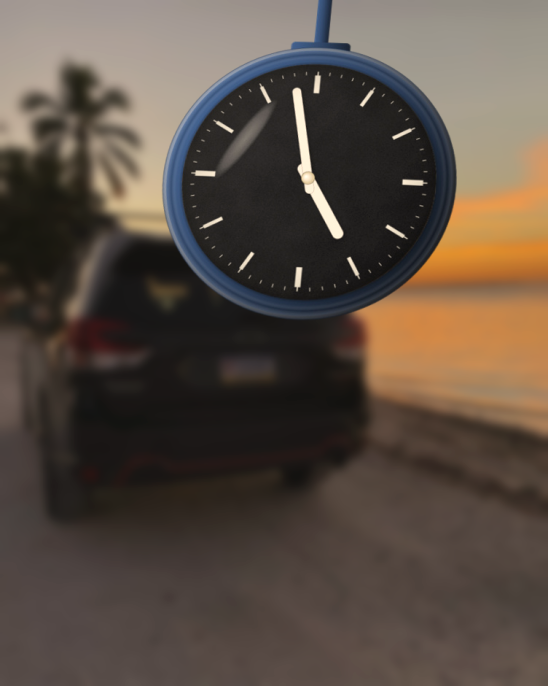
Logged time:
4,58
